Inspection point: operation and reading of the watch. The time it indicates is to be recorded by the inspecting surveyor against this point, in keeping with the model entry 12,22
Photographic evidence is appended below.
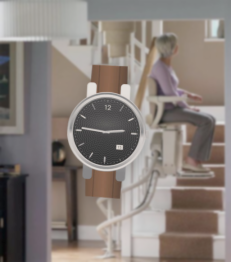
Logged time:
2,46
